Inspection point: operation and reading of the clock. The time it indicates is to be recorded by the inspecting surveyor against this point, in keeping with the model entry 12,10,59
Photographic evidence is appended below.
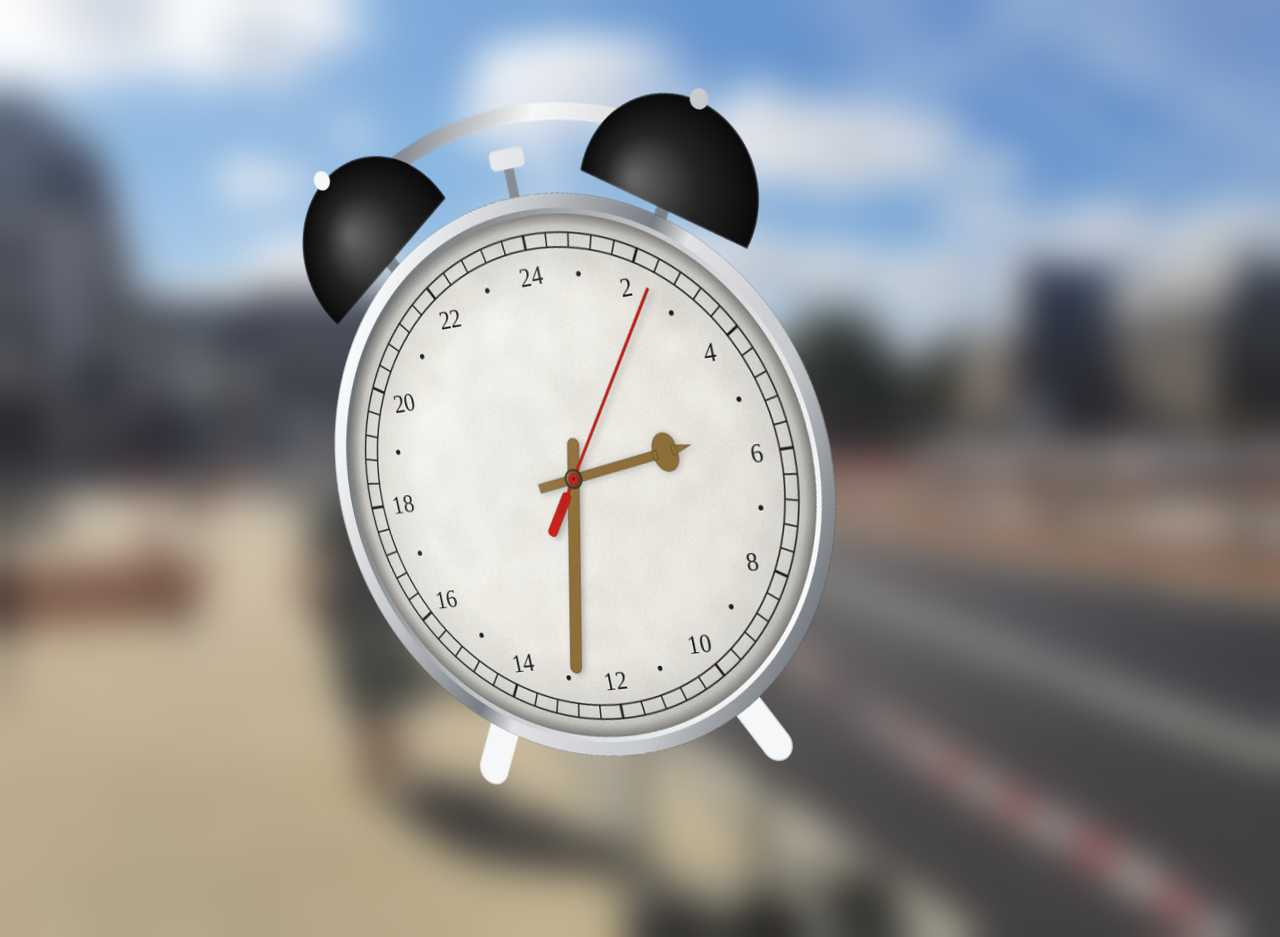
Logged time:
5,32,06
